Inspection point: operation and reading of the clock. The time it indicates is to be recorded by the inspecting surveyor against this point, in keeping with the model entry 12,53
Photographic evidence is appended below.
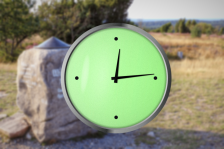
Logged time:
12,14
